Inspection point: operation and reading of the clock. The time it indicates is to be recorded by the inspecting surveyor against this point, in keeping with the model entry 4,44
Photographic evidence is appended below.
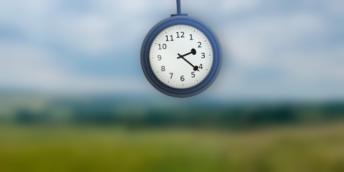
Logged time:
2,22
